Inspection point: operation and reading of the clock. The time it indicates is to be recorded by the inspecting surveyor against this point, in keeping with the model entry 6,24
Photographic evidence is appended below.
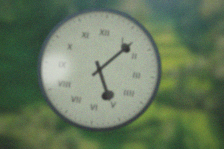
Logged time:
5,07
